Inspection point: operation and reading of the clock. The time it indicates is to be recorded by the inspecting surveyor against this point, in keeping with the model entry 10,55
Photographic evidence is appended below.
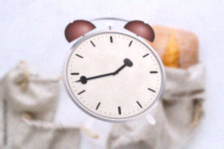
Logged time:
1,43
